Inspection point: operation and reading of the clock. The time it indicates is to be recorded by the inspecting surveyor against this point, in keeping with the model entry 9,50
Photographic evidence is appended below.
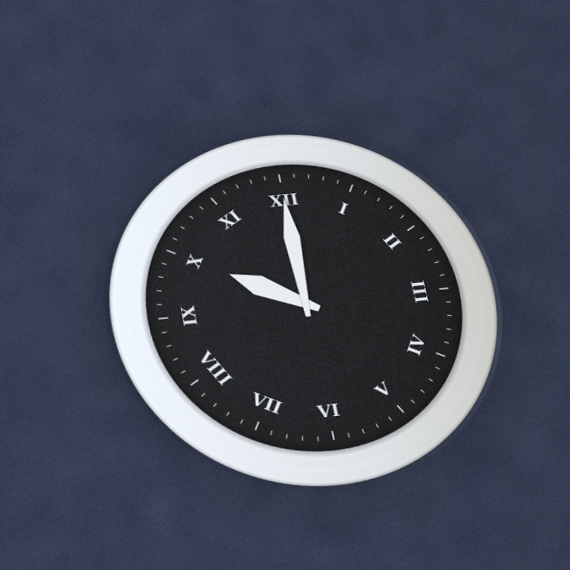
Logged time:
10,00
